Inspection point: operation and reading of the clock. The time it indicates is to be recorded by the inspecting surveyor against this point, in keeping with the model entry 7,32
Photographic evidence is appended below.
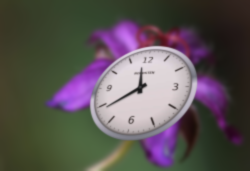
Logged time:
11,39
